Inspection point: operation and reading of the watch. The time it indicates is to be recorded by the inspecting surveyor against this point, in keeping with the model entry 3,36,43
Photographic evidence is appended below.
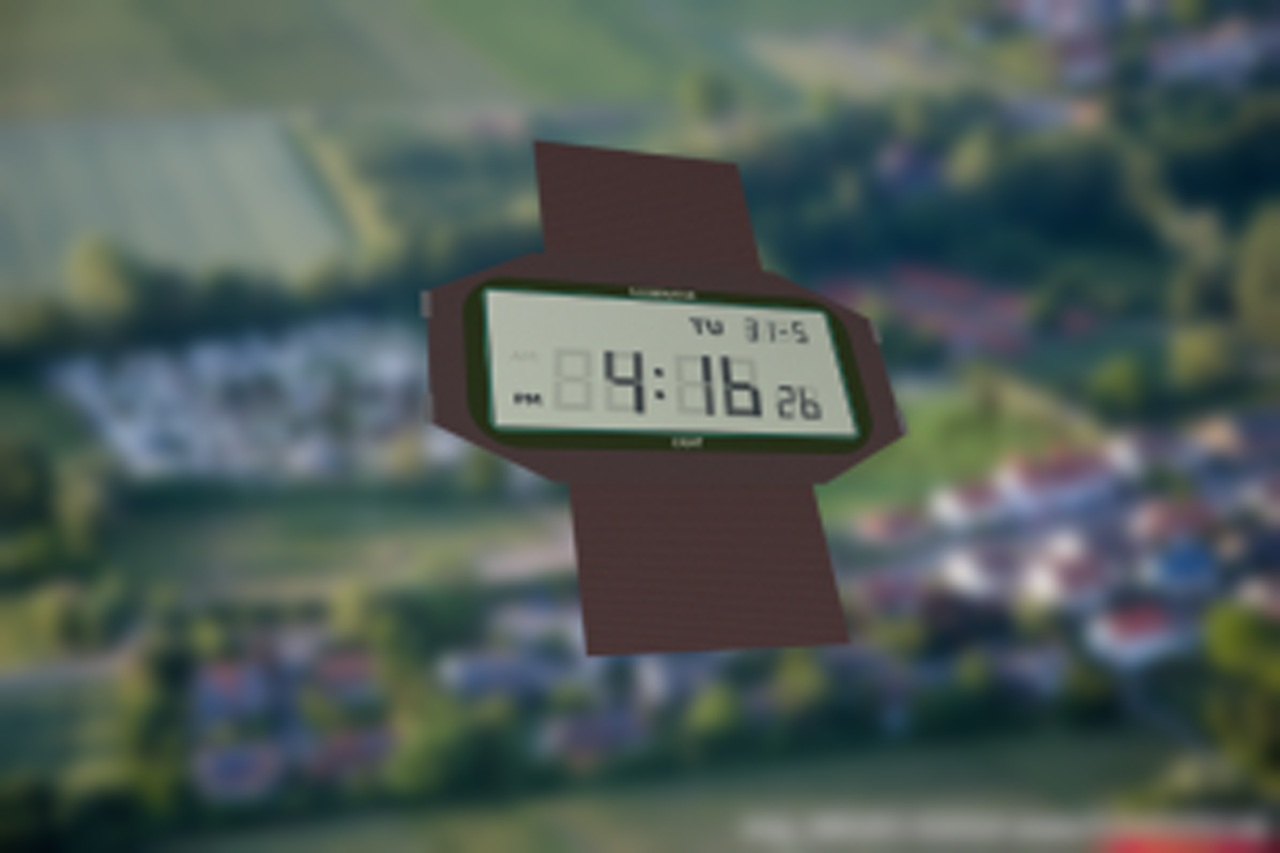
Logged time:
4,16,26
